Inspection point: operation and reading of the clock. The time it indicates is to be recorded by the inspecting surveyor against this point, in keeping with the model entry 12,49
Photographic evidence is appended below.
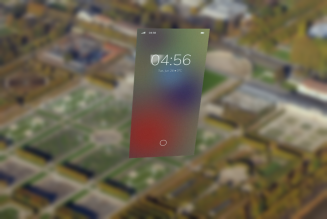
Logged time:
4,56
